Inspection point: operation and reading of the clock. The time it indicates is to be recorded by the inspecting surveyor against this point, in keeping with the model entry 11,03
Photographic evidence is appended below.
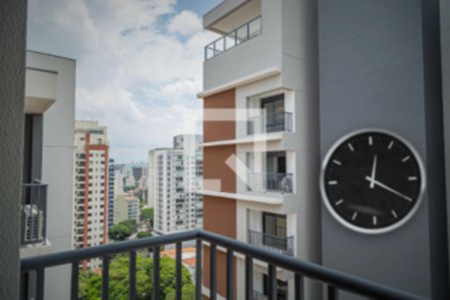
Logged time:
12,20
